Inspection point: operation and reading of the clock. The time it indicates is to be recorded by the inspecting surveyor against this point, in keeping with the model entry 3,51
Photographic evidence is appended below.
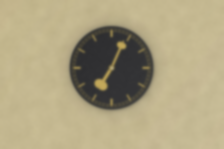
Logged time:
7,04
